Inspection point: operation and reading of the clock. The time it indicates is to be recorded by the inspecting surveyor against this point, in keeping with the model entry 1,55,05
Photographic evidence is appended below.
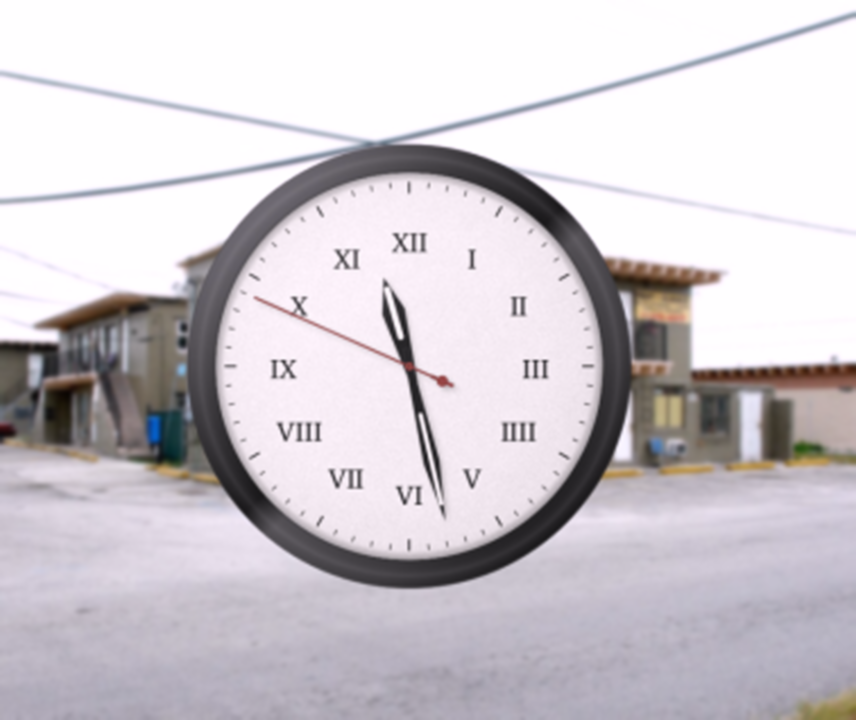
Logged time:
11,27,49
